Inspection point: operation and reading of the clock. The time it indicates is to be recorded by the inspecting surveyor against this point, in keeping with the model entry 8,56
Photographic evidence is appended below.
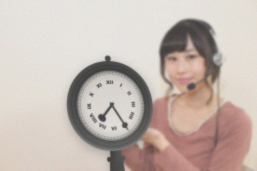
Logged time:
7,25
